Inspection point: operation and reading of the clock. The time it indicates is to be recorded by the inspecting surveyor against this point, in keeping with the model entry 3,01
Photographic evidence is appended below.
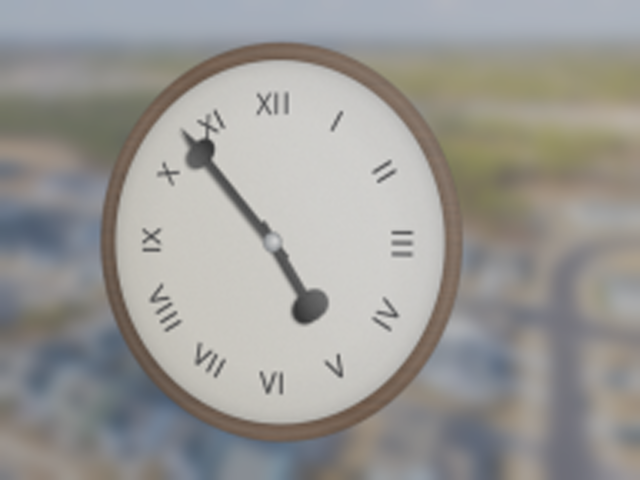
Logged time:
4,53
